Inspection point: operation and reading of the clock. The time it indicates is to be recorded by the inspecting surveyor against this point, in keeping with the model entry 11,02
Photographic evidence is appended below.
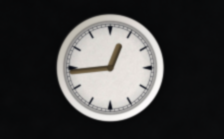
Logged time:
12,44
